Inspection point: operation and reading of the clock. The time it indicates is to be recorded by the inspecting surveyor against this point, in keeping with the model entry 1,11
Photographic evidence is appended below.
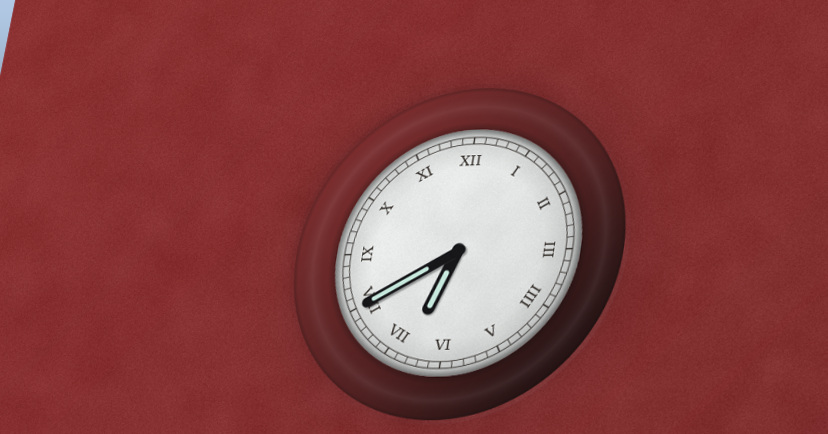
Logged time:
6,40
